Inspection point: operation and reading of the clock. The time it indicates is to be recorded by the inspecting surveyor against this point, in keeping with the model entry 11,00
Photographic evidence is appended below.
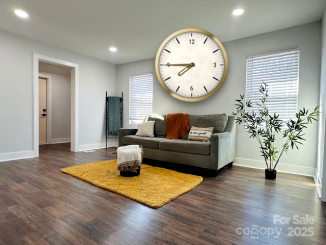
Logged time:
7,45
